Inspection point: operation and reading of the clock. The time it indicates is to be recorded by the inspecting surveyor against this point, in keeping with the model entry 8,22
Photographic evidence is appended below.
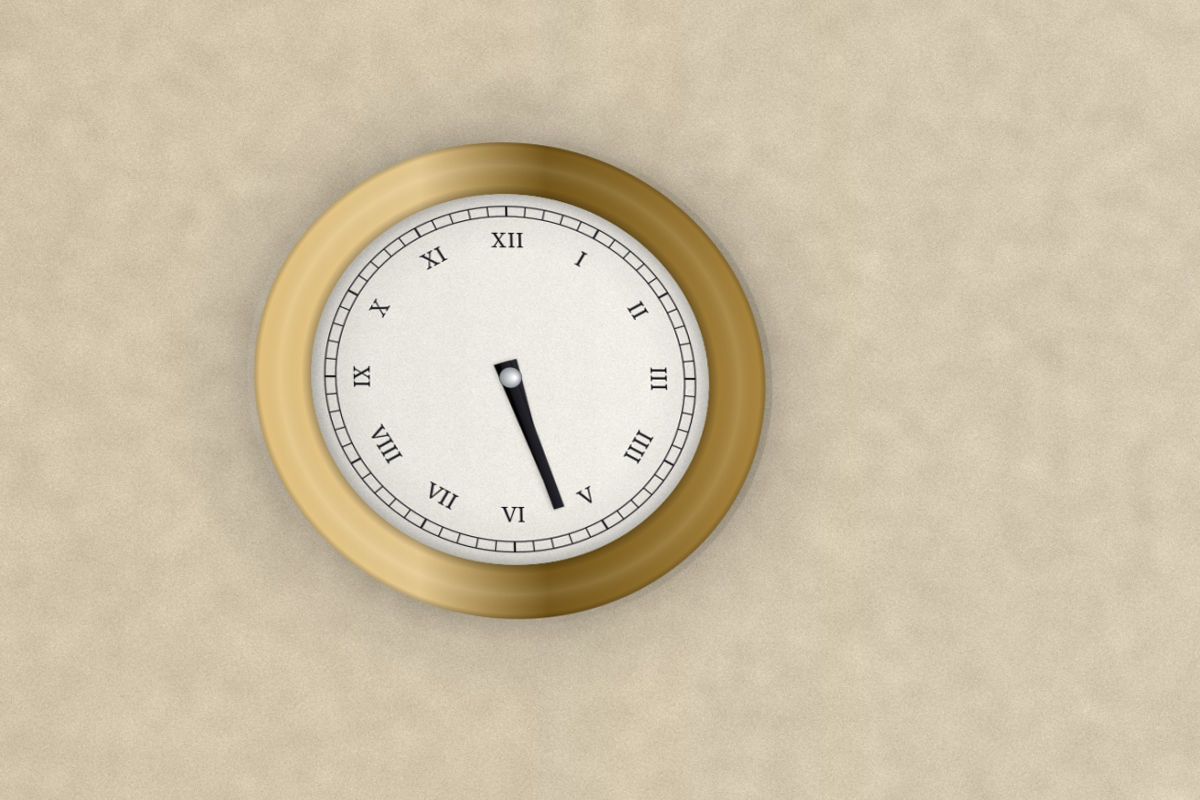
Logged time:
5,27
